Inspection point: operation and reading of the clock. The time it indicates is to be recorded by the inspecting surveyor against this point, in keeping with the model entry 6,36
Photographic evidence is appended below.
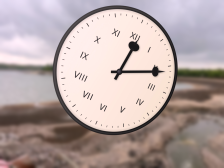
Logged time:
12,11
